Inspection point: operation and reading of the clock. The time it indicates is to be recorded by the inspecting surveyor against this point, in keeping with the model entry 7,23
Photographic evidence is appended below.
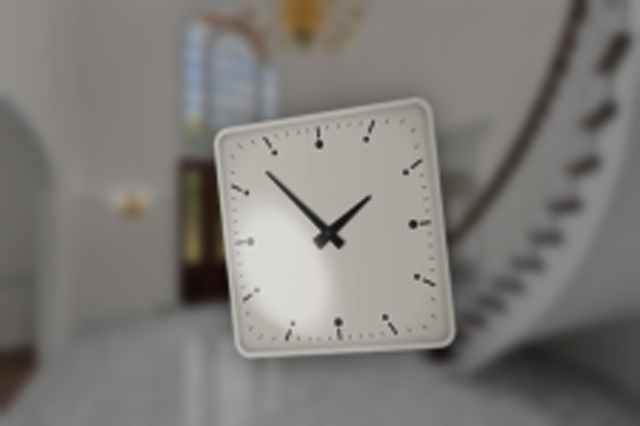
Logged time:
1,53
